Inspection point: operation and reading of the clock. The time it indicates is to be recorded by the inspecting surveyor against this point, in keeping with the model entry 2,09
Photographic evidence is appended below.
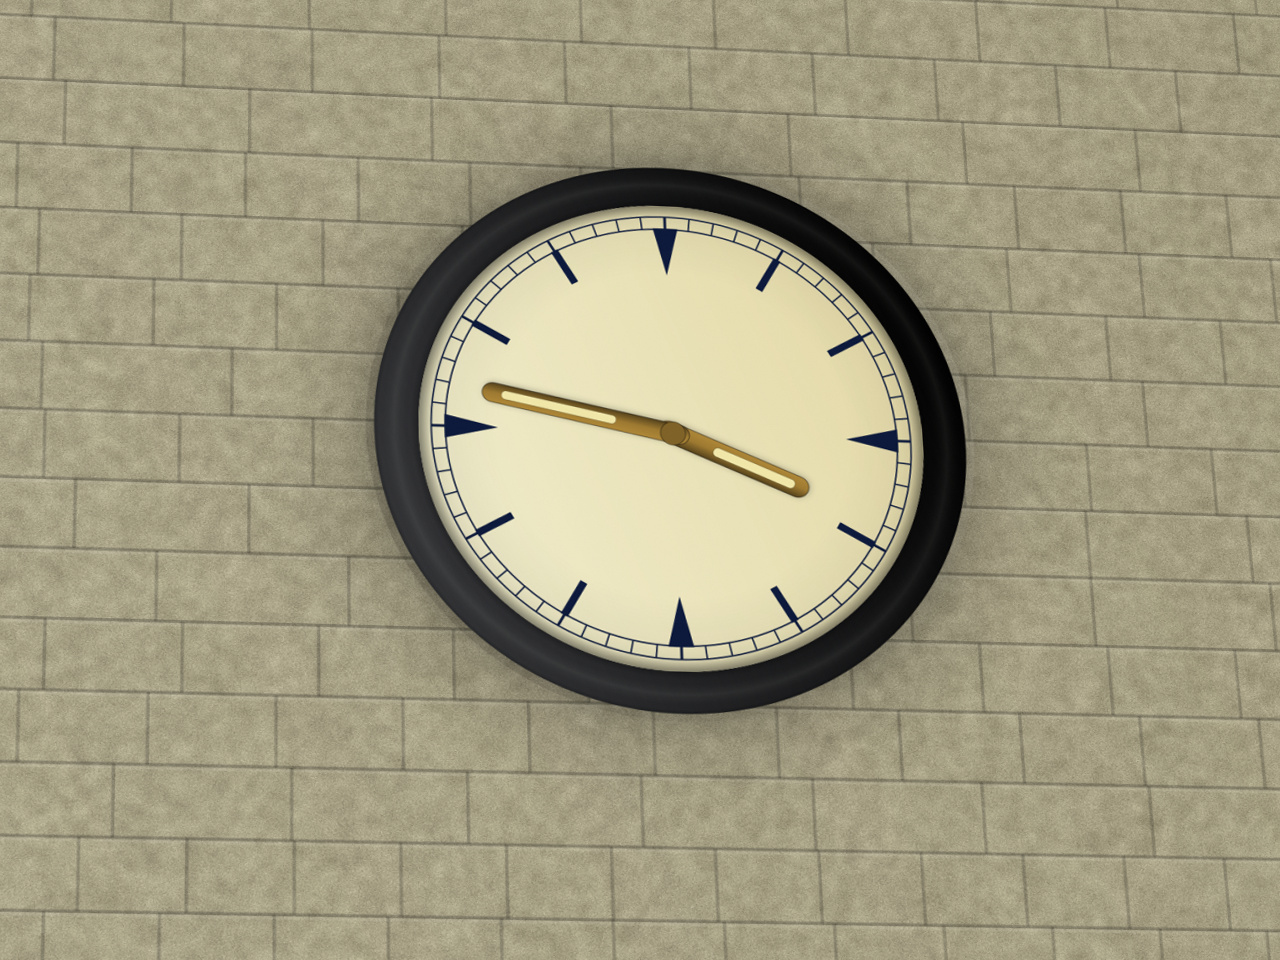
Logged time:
3,47
